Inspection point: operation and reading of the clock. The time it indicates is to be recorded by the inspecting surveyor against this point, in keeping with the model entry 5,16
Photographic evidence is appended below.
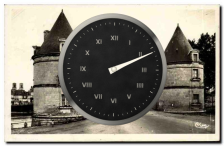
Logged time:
2,11
